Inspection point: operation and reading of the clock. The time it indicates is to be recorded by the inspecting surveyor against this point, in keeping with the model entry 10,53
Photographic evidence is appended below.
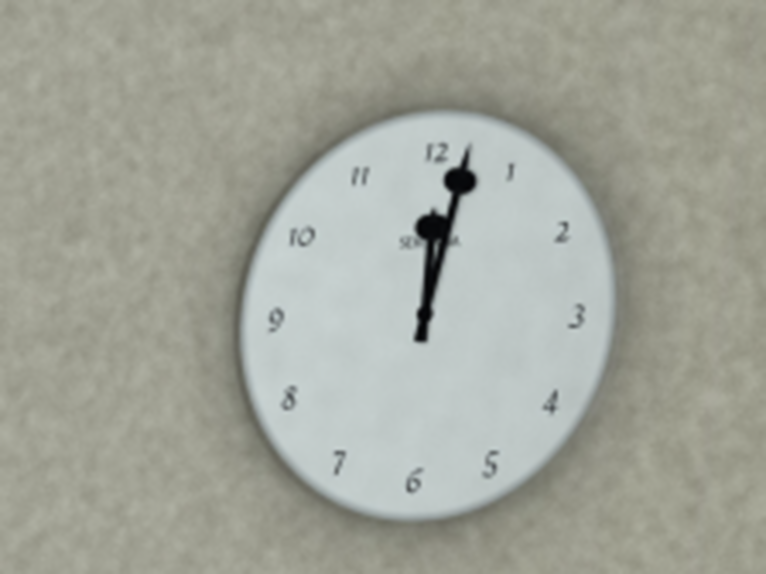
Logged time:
12,02
